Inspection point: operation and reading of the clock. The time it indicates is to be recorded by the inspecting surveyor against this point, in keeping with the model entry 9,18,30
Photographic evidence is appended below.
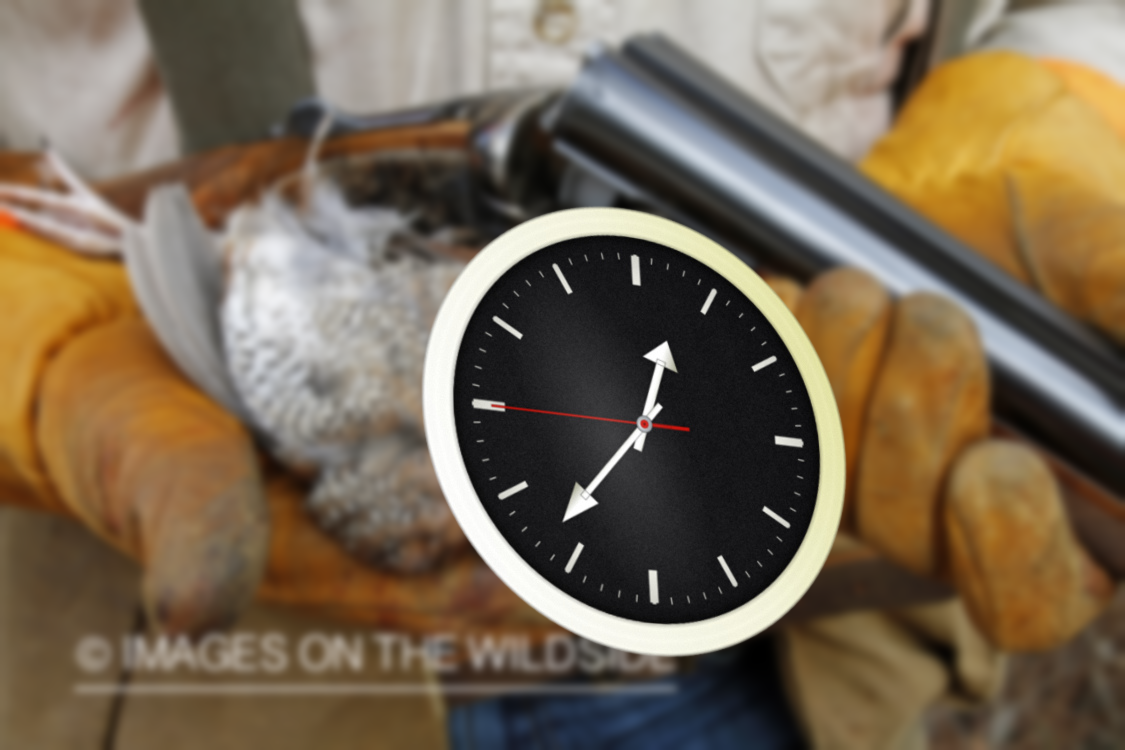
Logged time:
12,36,45
